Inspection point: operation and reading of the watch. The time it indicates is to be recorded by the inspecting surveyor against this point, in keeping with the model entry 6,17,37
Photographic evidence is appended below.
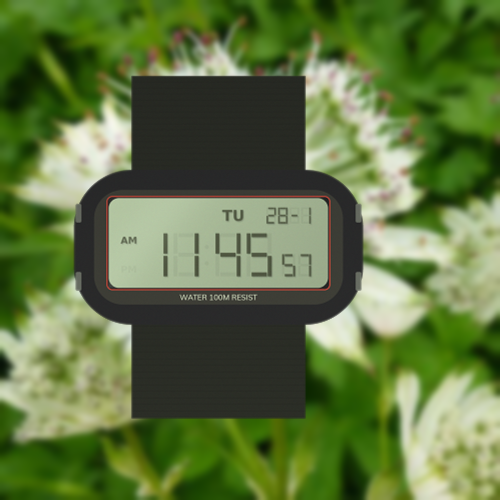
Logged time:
11,45,57
